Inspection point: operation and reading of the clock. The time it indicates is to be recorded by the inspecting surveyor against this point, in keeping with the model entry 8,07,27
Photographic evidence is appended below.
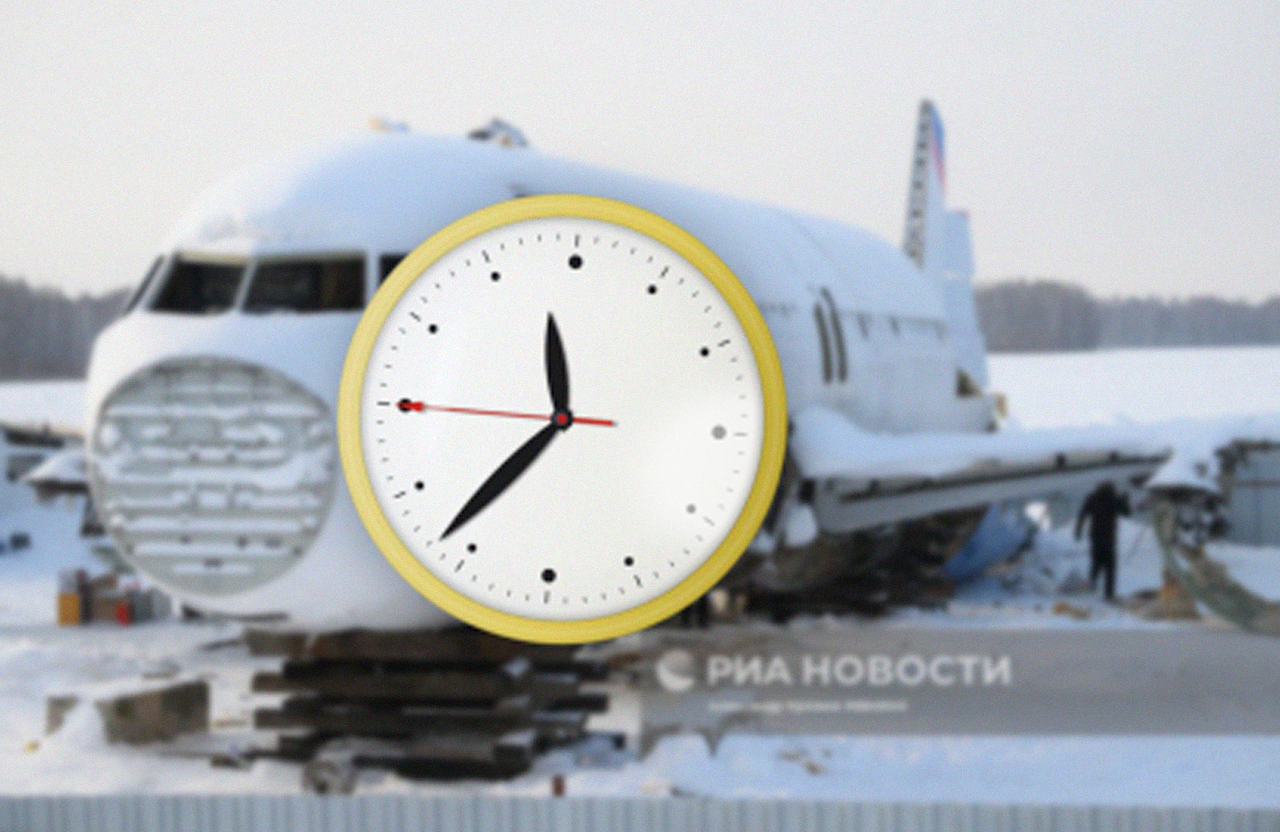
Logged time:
11,36,45
